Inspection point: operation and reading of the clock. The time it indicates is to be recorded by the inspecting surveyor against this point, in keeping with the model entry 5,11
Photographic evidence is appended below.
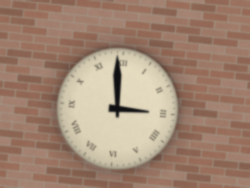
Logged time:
2,59
